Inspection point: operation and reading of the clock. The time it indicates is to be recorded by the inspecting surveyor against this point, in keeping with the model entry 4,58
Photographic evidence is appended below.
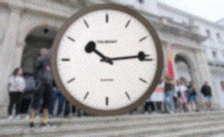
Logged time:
10,14
